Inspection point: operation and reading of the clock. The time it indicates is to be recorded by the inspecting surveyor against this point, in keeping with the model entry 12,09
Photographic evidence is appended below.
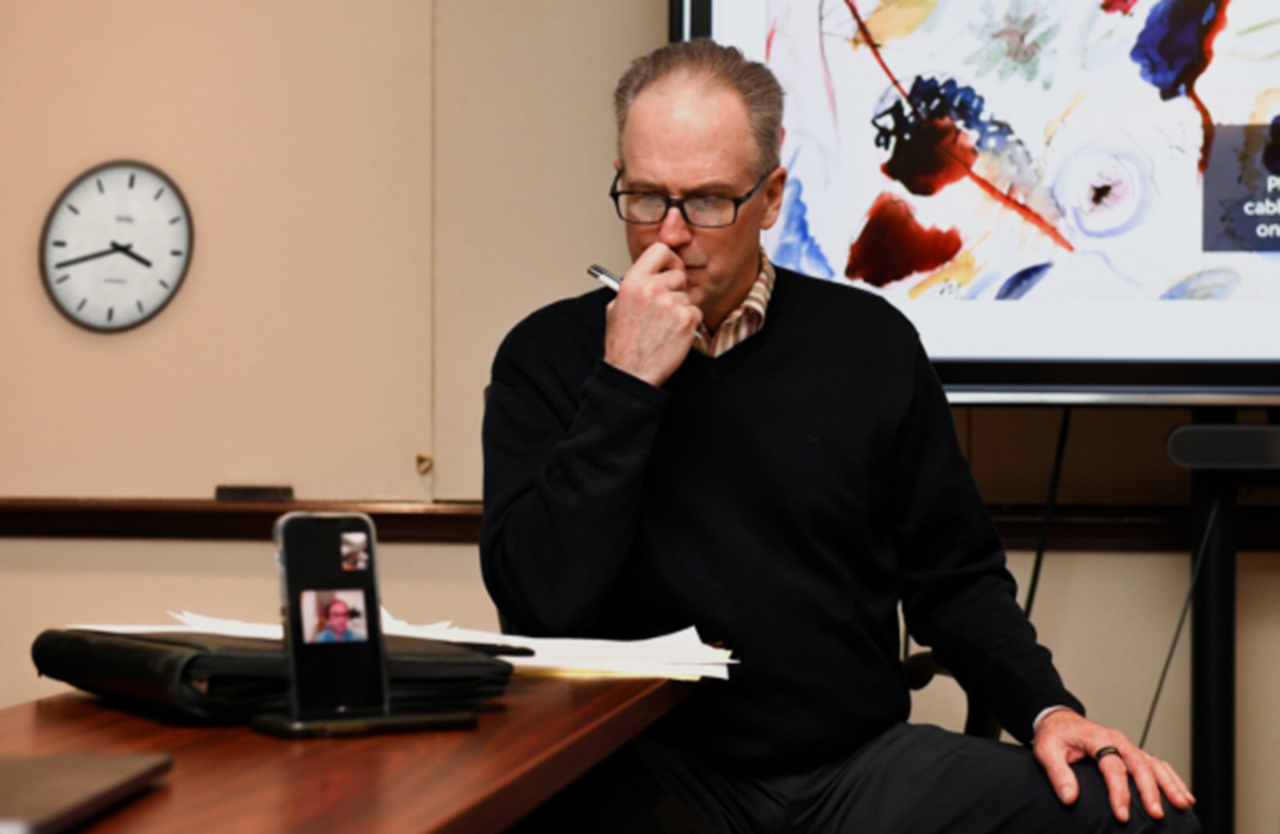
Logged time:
3,42
